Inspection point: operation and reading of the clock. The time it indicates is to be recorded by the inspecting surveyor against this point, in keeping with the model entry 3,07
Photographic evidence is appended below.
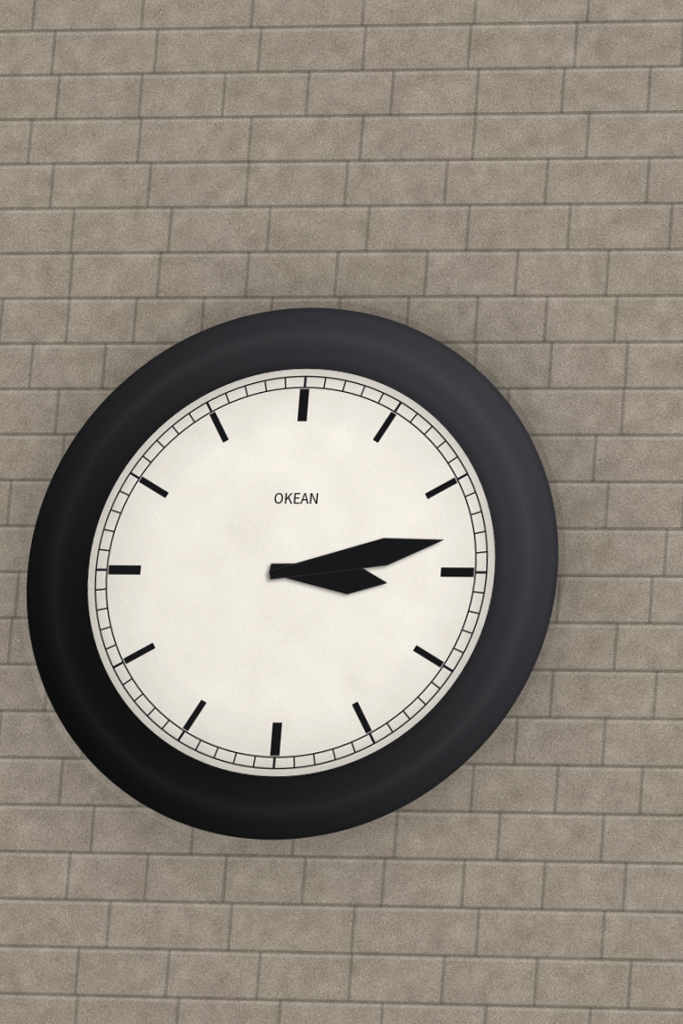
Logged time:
3,13
